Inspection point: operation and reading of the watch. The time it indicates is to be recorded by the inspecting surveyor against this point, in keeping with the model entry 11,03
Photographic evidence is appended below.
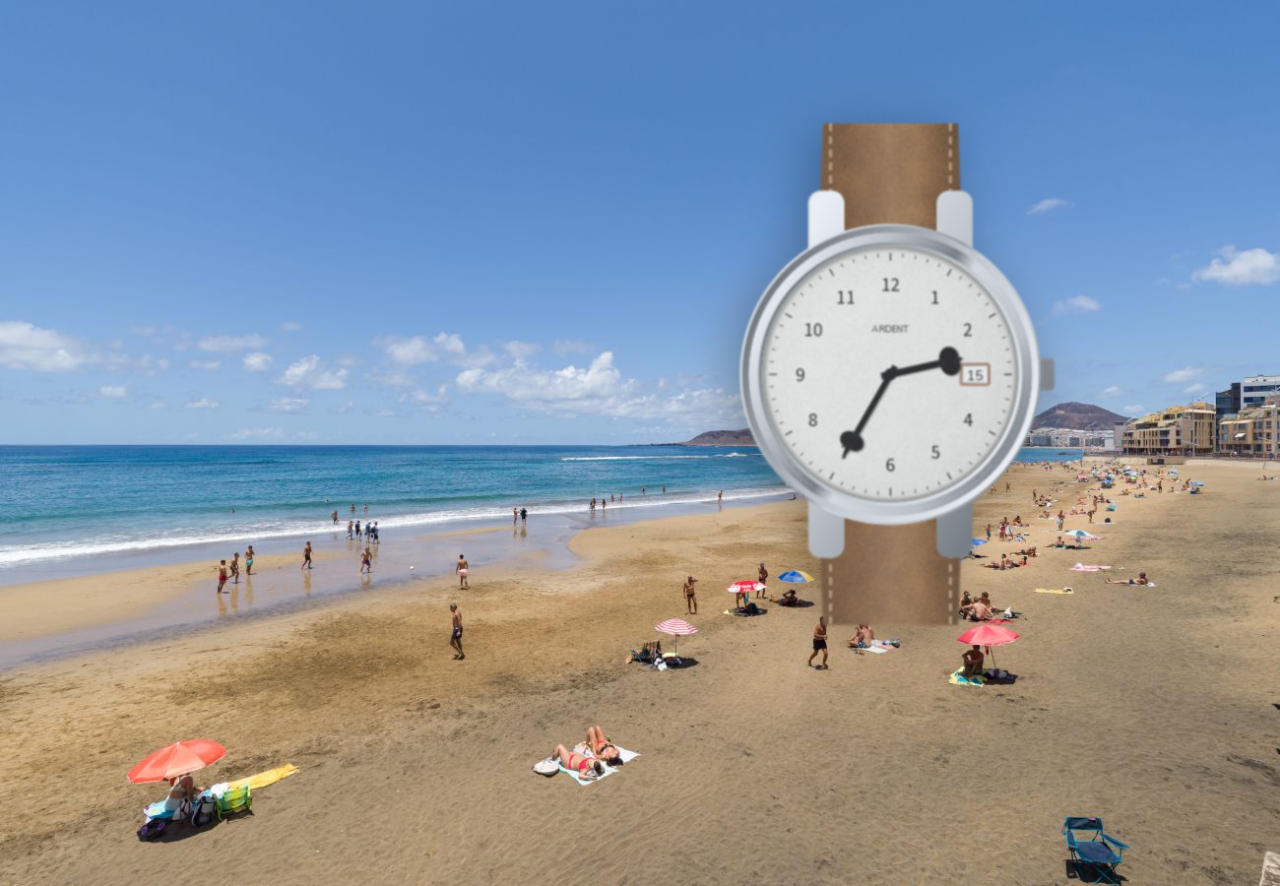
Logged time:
2,35
